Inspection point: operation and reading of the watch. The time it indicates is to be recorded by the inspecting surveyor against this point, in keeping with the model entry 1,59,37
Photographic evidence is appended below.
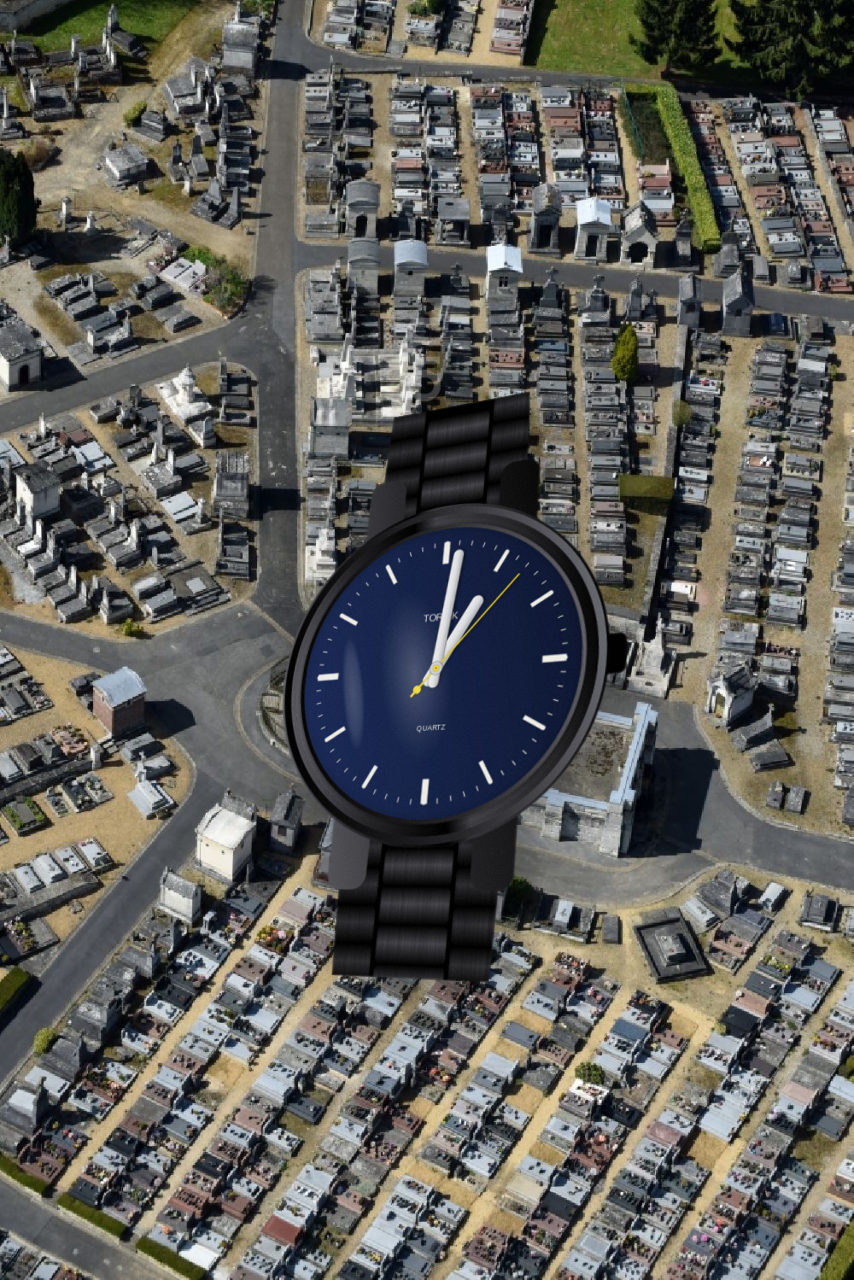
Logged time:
1,01,07
